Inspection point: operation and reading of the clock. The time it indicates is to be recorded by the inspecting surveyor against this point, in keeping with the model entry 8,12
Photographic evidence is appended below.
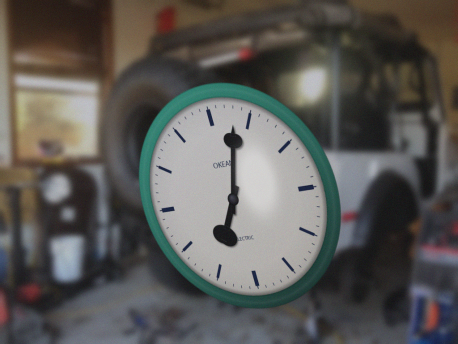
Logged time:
7,03
